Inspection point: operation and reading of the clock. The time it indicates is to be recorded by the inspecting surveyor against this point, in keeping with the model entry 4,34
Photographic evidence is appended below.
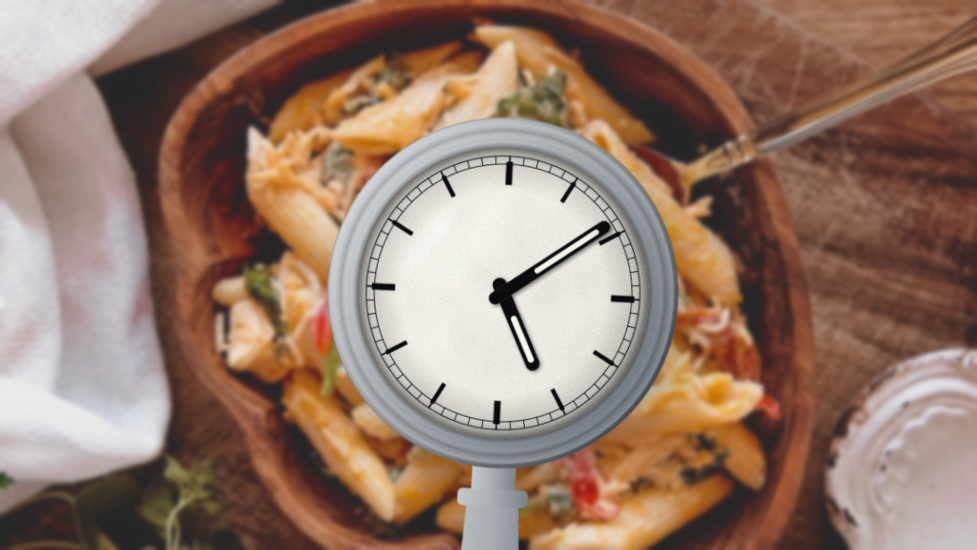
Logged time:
5,09
